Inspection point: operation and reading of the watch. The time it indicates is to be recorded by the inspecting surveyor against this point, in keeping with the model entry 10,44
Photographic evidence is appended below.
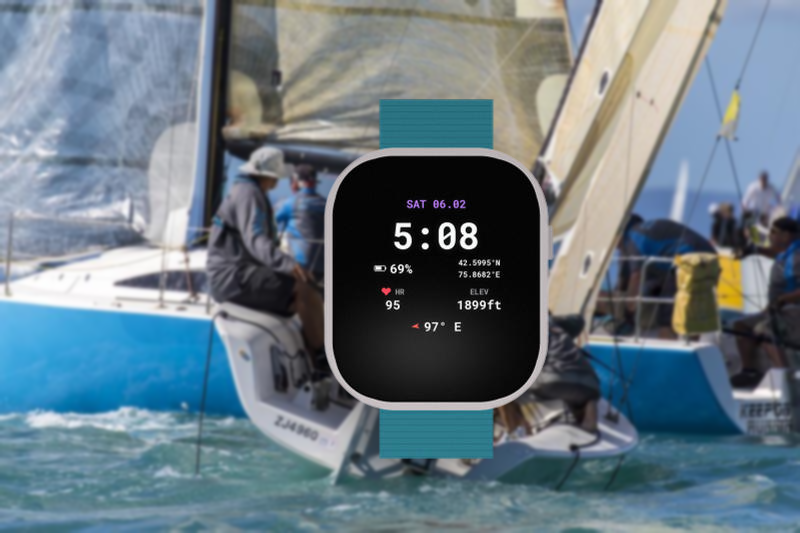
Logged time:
5,08
